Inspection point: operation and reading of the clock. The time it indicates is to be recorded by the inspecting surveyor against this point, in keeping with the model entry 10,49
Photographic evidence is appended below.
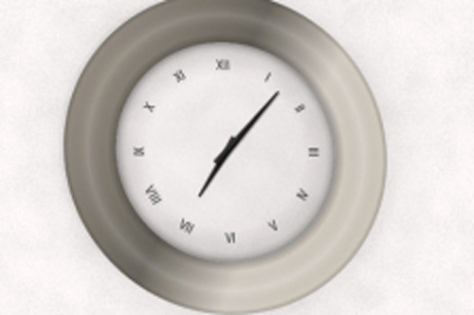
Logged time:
7,07
